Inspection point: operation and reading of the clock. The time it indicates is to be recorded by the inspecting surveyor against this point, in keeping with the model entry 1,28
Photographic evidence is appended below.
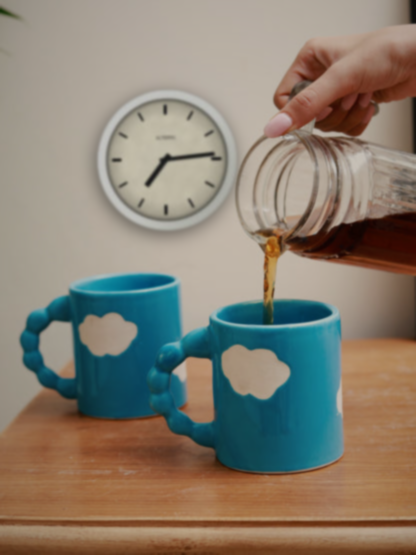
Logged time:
7,14
